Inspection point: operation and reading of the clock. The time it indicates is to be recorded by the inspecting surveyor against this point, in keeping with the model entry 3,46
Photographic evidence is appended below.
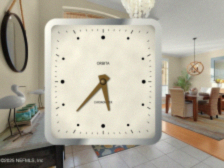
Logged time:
5,37
